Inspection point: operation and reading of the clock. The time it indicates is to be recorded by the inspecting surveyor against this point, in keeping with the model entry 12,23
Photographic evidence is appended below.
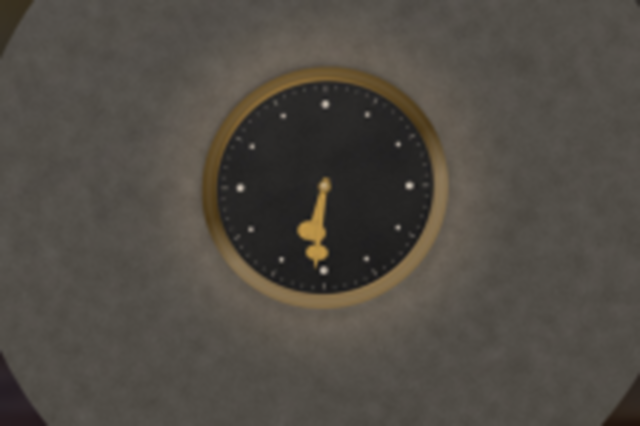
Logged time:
6,31
